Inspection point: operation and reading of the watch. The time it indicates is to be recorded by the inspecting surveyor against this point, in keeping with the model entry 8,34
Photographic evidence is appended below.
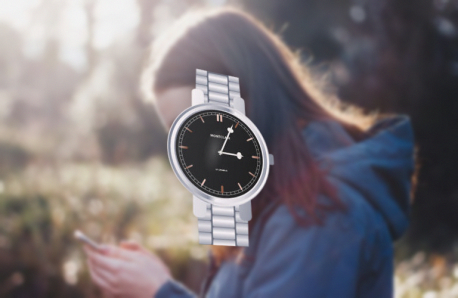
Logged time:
3,04
